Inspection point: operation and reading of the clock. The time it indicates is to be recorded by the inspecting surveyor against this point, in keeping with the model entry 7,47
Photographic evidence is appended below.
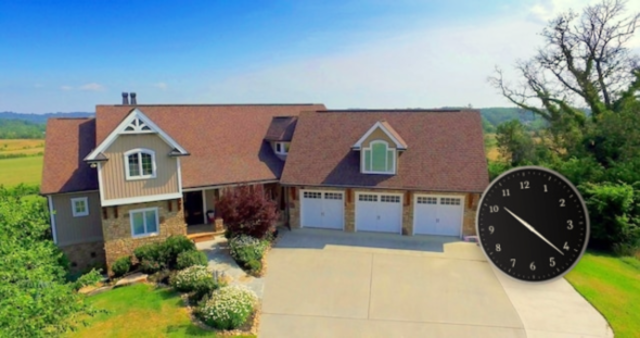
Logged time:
10,22
